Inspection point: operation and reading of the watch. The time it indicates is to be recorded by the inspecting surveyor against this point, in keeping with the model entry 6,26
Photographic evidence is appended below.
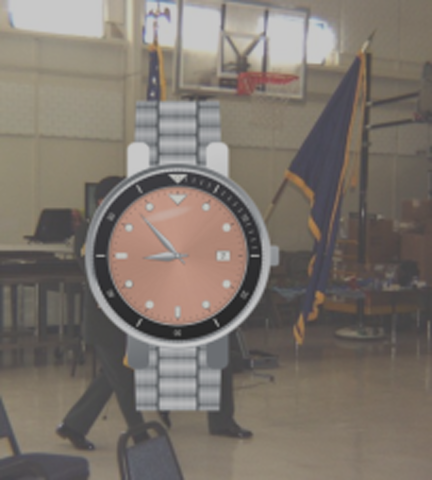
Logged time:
8,53
